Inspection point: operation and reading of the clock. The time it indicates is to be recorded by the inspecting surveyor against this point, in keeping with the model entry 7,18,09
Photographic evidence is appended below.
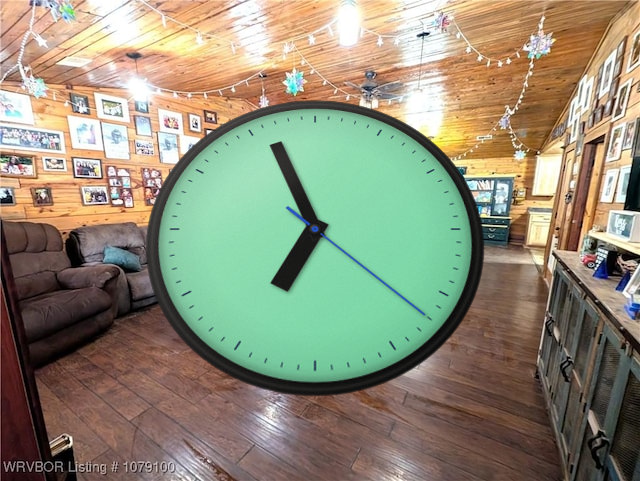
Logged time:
6,56,22
